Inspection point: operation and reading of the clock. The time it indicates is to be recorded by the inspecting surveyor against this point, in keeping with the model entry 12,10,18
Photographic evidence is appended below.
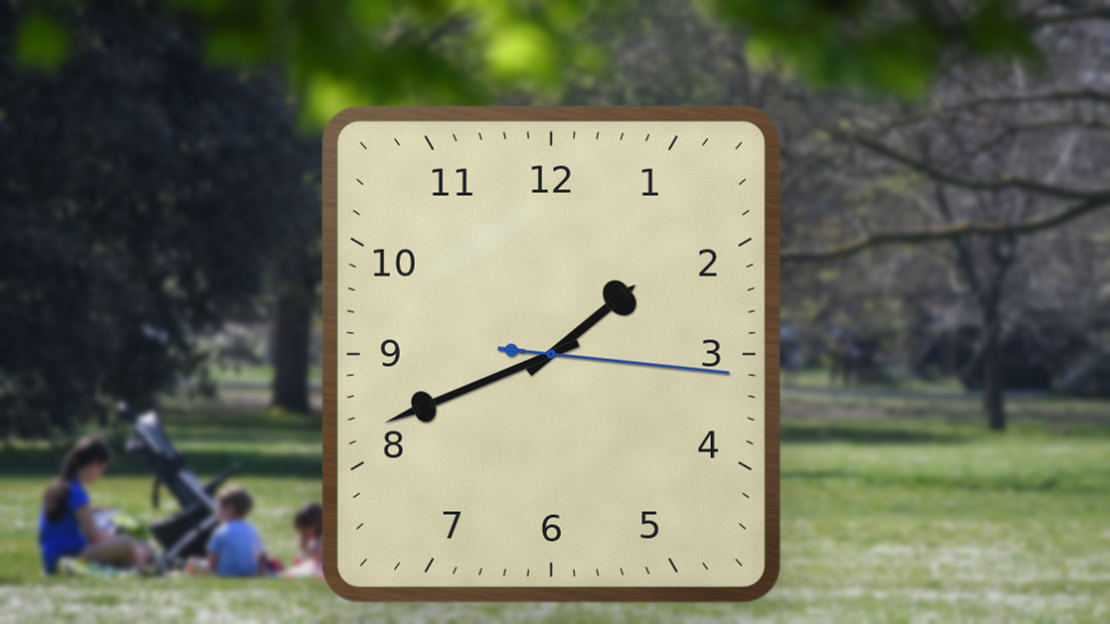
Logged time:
1,41,16
